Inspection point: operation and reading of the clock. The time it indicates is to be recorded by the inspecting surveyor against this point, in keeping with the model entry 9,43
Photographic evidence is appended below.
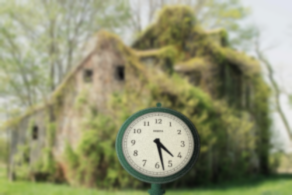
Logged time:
4,28
